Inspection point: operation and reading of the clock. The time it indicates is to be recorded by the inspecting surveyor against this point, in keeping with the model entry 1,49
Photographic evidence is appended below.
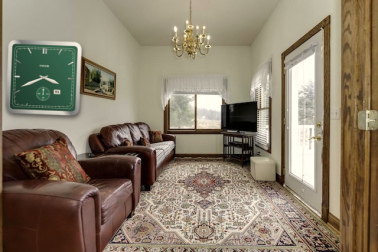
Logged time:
3,41
